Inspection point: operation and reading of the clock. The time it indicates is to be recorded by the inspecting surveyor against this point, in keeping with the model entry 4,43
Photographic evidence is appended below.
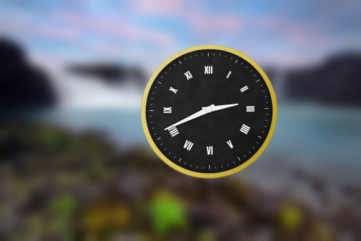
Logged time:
2,41
